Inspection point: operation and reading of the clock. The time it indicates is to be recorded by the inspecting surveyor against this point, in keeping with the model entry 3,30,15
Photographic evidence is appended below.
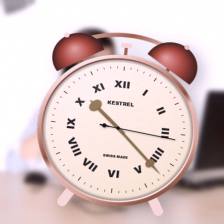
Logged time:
10,22,16
